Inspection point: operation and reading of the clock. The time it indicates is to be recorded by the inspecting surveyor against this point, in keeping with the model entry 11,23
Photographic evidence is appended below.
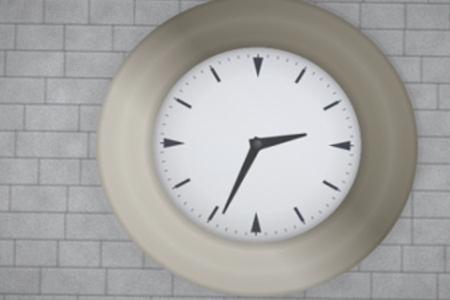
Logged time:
2,34
